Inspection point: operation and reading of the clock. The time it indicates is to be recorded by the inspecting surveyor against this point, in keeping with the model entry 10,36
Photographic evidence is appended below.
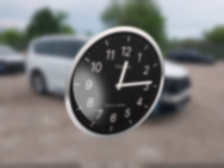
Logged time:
12,14
